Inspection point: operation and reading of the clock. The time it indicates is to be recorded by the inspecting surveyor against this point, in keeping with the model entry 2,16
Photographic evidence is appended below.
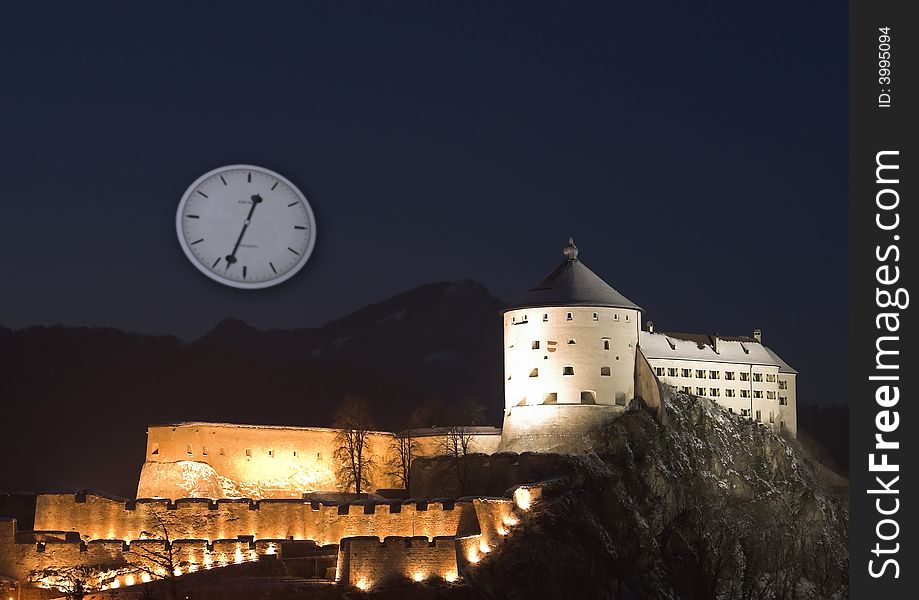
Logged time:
12,33
